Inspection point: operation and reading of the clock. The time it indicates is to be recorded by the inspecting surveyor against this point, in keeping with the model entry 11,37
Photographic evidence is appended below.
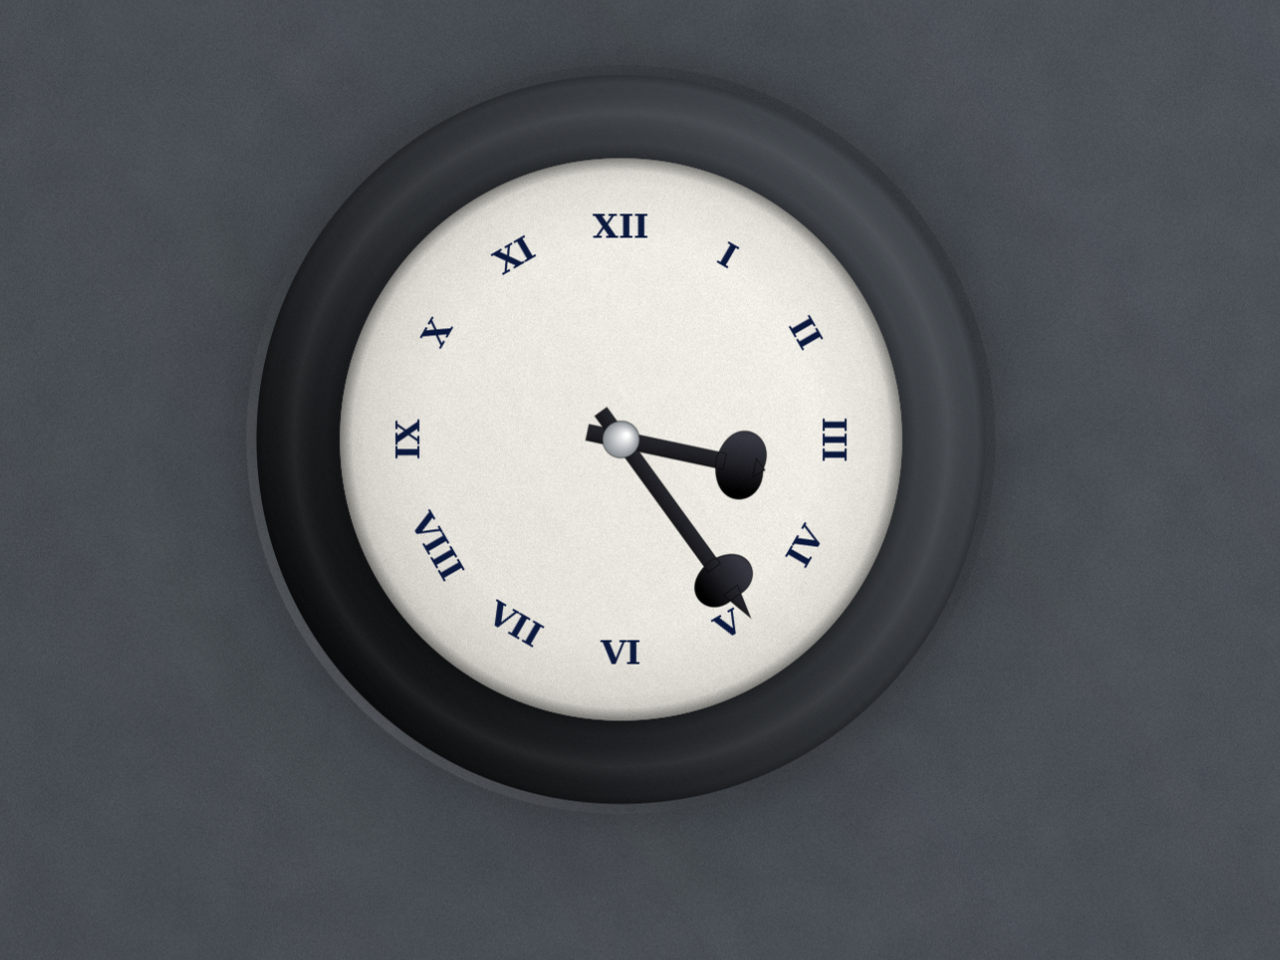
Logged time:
3,24
